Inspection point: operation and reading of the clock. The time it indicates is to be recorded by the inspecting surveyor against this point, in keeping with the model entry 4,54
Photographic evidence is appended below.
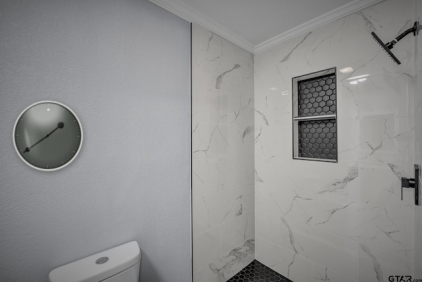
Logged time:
1,39
